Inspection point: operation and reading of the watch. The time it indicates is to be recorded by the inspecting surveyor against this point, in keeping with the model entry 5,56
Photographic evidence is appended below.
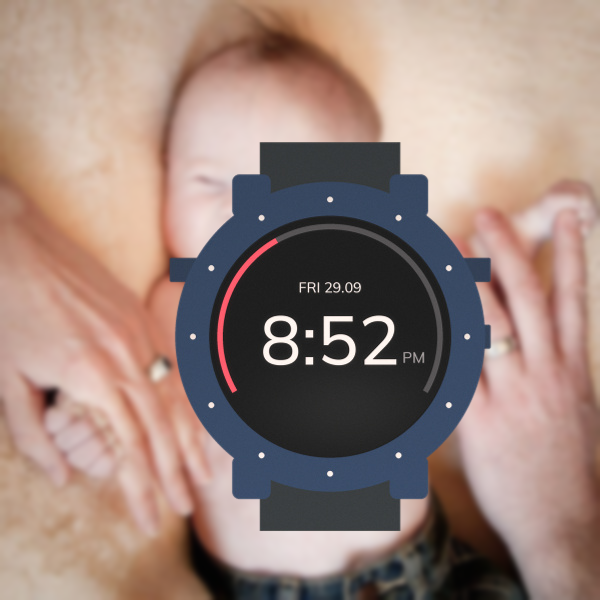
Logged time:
8,52
